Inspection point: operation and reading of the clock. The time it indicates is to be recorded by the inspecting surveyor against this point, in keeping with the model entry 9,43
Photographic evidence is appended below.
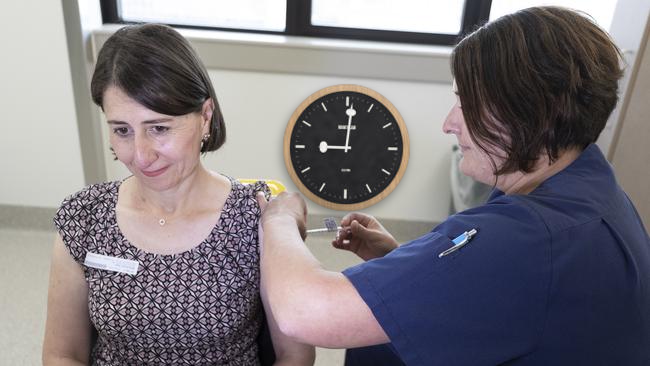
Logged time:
9,01
